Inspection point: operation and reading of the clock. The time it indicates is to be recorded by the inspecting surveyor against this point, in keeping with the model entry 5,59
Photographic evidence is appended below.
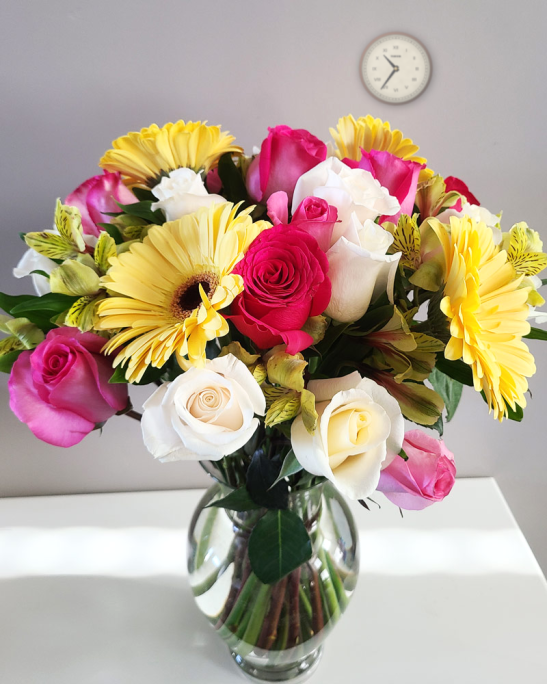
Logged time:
10,36
